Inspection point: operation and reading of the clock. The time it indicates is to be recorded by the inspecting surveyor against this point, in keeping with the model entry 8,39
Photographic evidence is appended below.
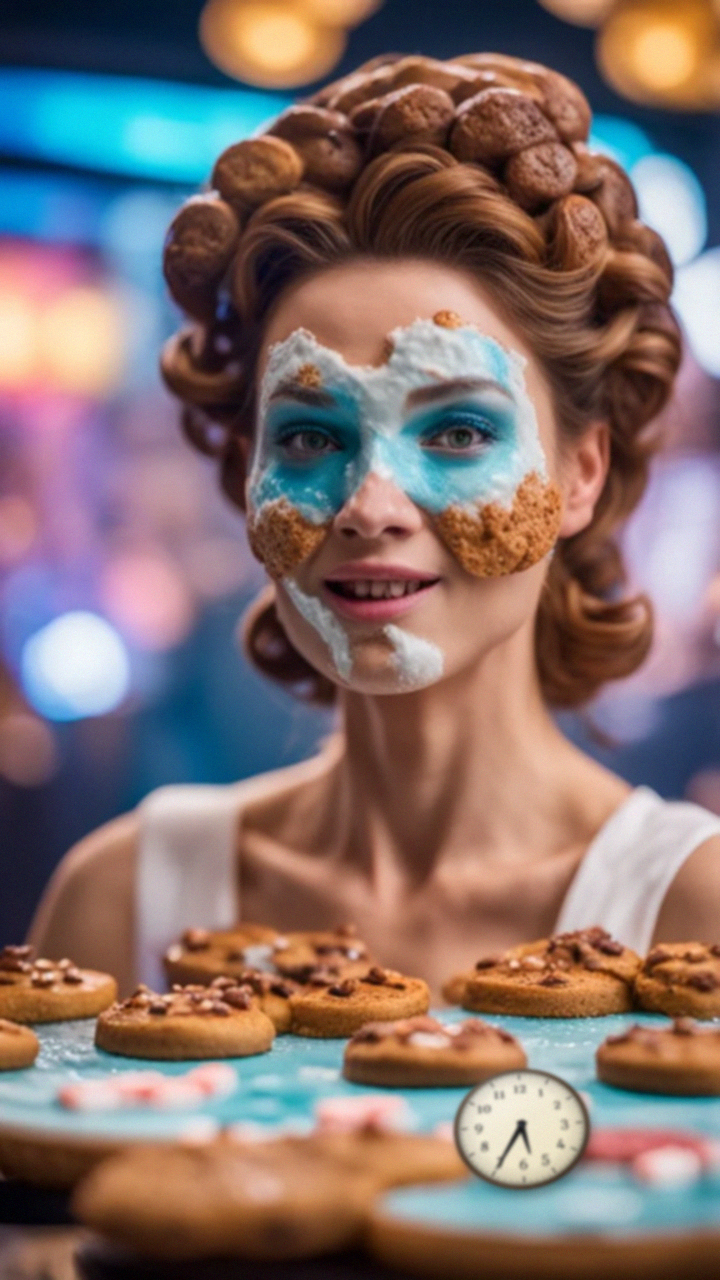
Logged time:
5,35
